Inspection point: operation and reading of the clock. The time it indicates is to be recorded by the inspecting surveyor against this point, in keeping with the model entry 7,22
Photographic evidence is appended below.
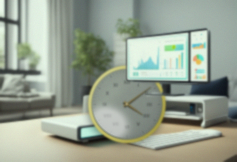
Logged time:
4,09
